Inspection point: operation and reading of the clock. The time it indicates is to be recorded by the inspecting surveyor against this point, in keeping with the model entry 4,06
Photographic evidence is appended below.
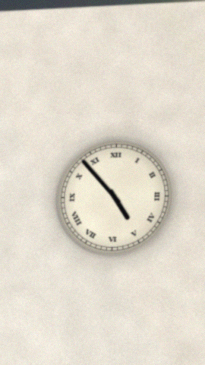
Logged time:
4,53
